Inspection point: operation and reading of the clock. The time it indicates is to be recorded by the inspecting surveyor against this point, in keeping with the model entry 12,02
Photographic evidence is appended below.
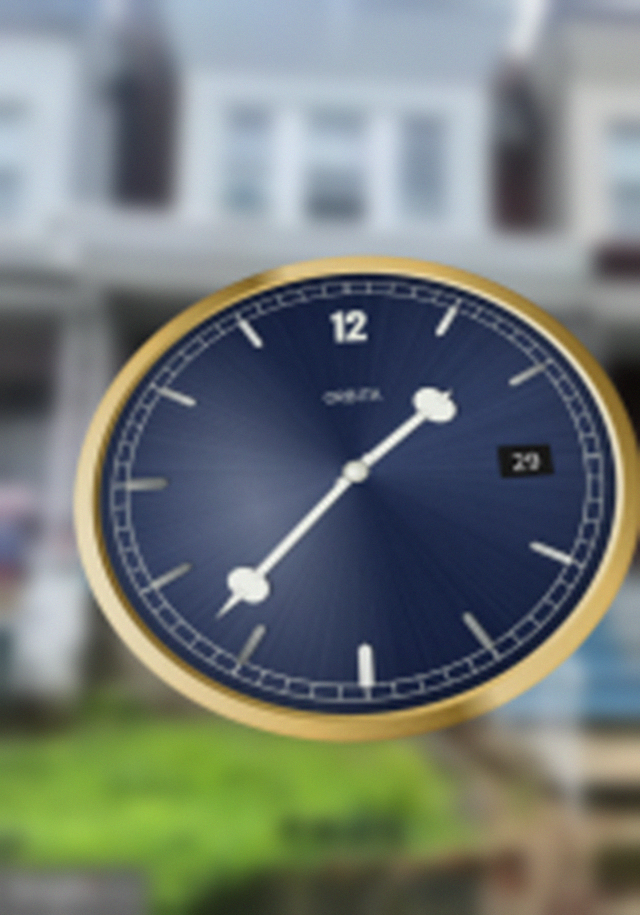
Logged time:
1,37
